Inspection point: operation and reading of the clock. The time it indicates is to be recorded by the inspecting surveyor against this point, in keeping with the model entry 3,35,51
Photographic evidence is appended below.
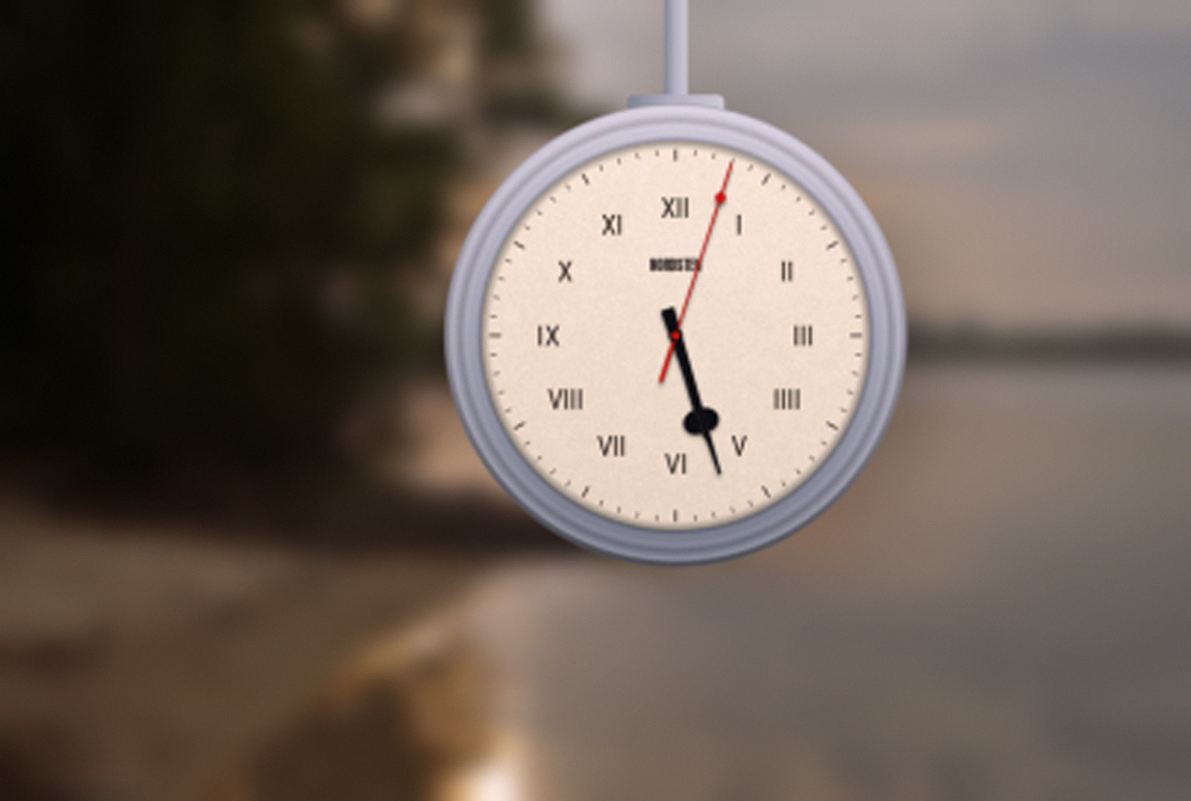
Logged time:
5,27,03
